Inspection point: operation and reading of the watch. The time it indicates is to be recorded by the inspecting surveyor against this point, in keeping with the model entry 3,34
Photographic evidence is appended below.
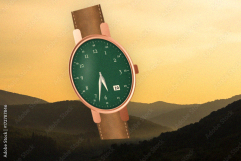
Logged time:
5,33
